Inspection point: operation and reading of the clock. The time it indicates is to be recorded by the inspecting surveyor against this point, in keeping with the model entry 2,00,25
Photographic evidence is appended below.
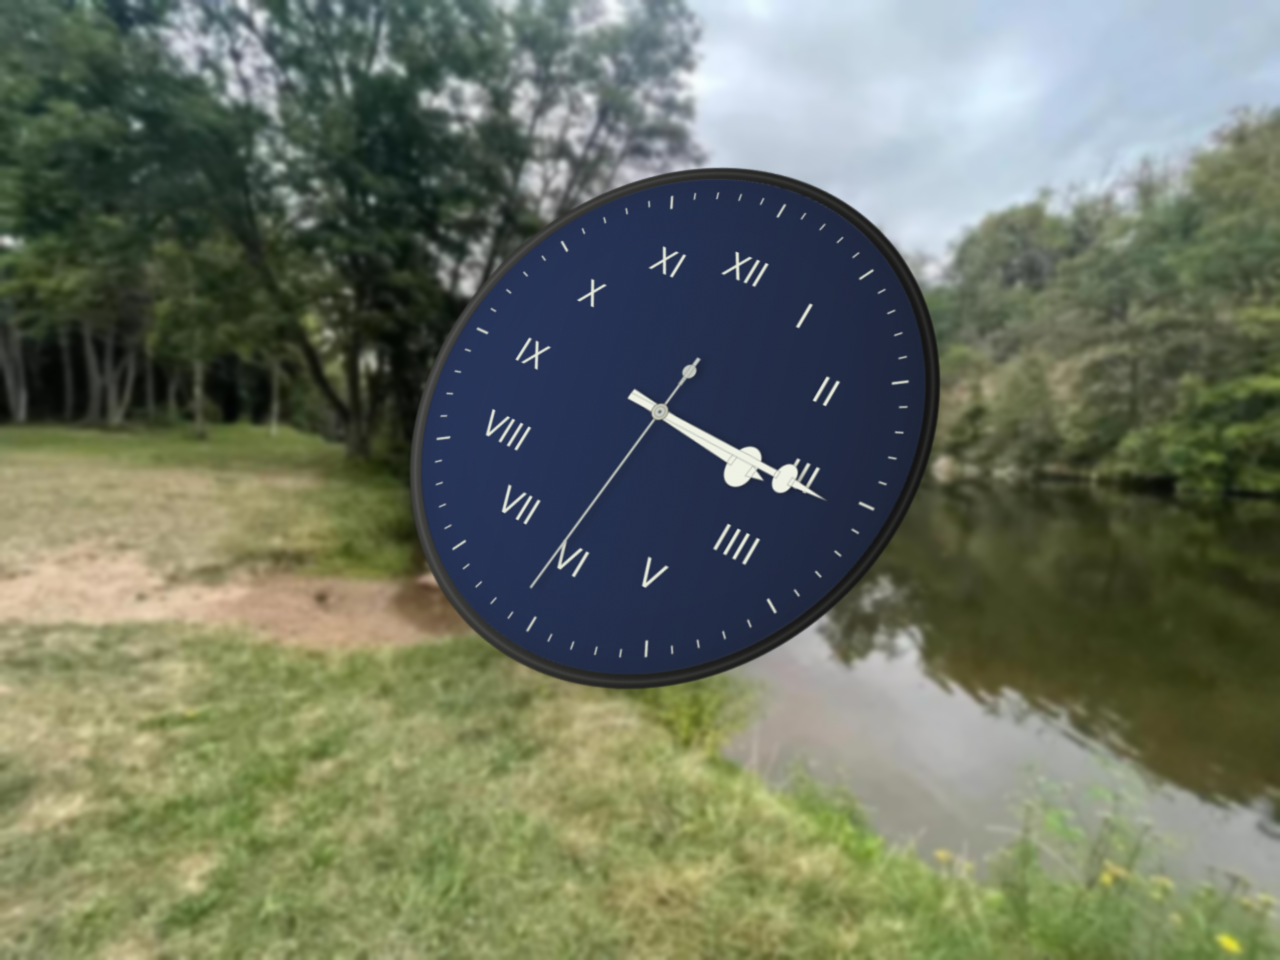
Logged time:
3,15,31
